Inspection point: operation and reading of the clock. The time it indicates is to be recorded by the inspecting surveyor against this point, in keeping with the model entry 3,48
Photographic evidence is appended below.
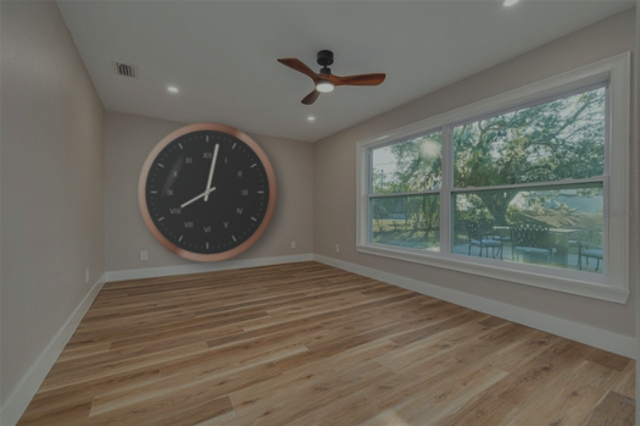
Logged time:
8,02
